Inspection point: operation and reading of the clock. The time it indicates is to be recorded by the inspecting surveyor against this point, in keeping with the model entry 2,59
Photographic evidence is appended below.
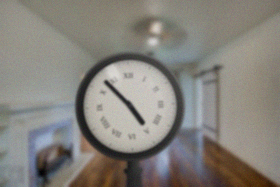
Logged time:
4,53
